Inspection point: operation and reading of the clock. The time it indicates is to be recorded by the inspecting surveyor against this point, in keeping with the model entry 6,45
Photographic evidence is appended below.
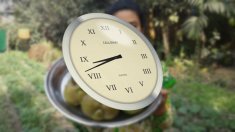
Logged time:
8,42
